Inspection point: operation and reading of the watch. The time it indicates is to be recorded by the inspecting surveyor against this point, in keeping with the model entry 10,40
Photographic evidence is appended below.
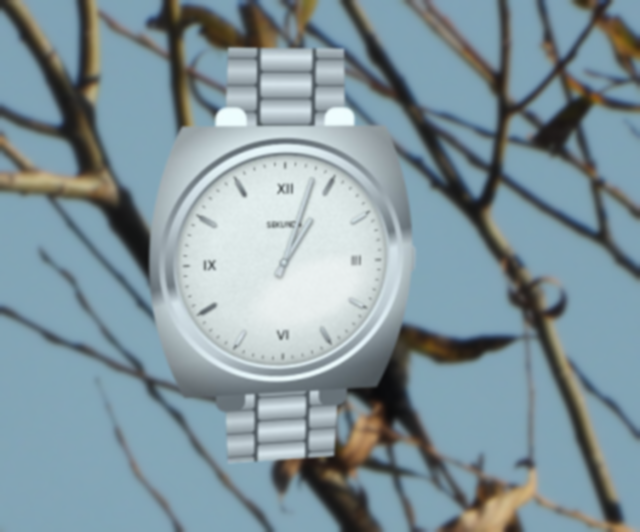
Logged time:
1,03
